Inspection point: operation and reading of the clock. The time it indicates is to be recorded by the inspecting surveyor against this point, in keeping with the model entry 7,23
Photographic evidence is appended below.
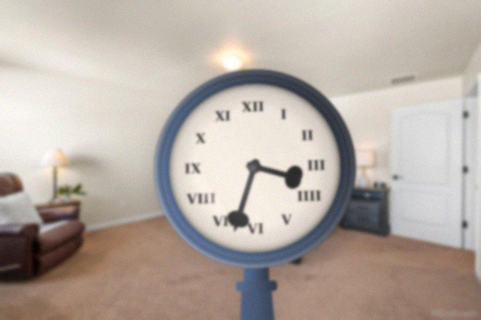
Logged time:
3,33
